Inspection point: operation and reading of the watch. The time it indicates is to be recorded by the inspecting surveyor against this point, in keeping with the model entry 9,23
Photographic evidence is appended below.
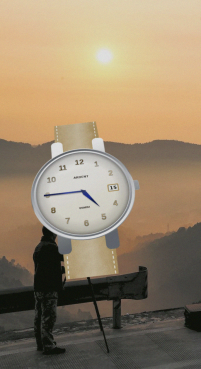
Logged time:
4,45
